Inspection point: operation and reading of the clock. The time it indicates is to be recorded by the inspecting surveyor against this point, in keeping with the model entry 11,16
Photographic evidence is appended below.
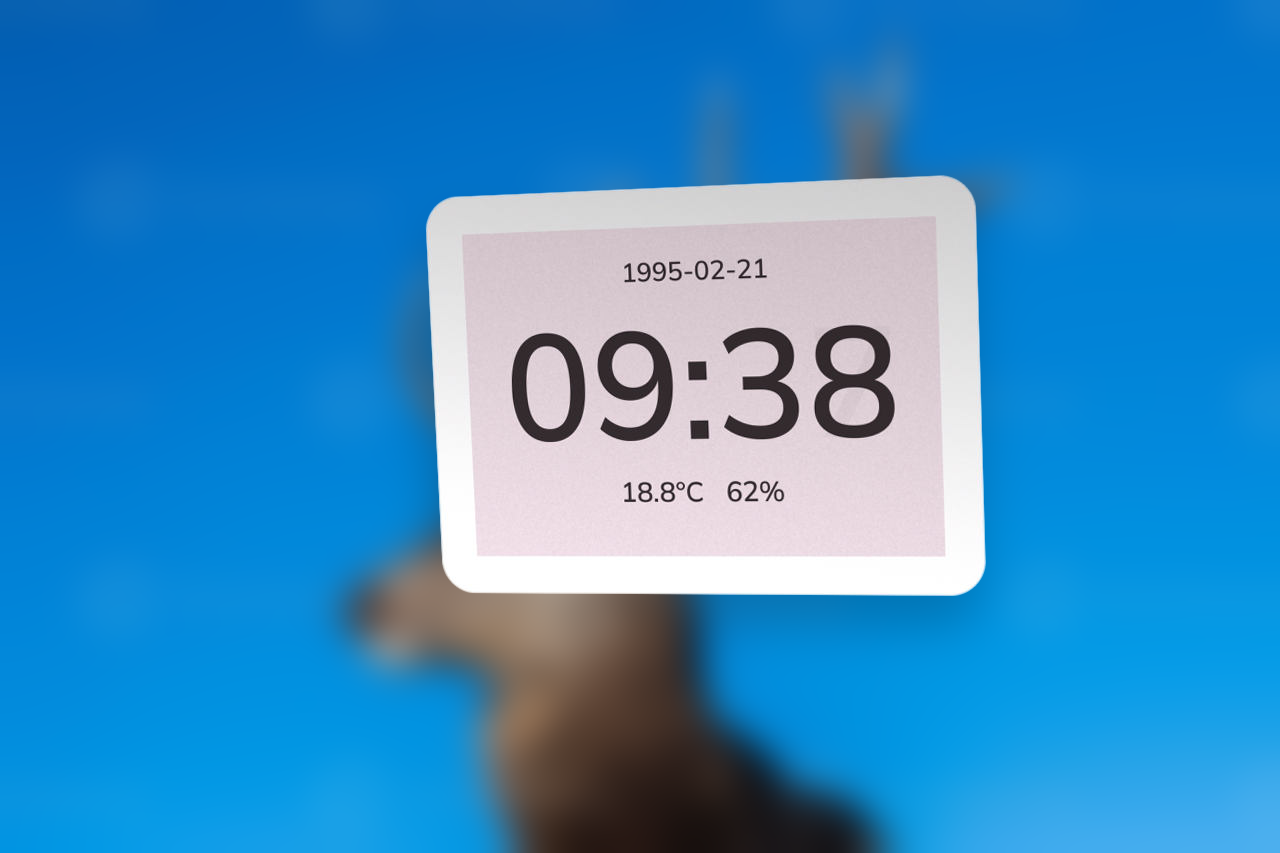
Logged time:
9,38
